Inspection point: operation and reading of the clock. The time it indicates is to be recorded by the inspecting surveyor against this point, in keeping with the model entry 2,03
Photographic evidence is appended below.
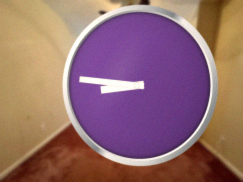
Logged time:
8,46
